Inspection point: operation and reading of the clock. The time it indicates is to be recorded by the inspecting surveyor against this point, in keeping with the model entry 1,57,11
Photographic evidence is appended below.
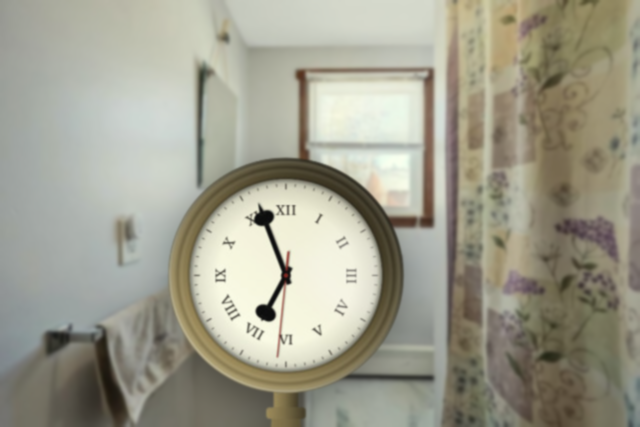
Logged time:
6,56,31
